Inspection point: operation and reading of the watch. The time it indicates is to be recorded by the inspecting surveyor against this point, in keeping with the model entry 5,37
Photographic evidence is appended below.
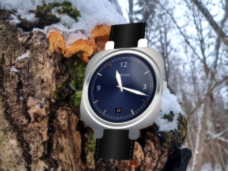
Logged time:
11,18
